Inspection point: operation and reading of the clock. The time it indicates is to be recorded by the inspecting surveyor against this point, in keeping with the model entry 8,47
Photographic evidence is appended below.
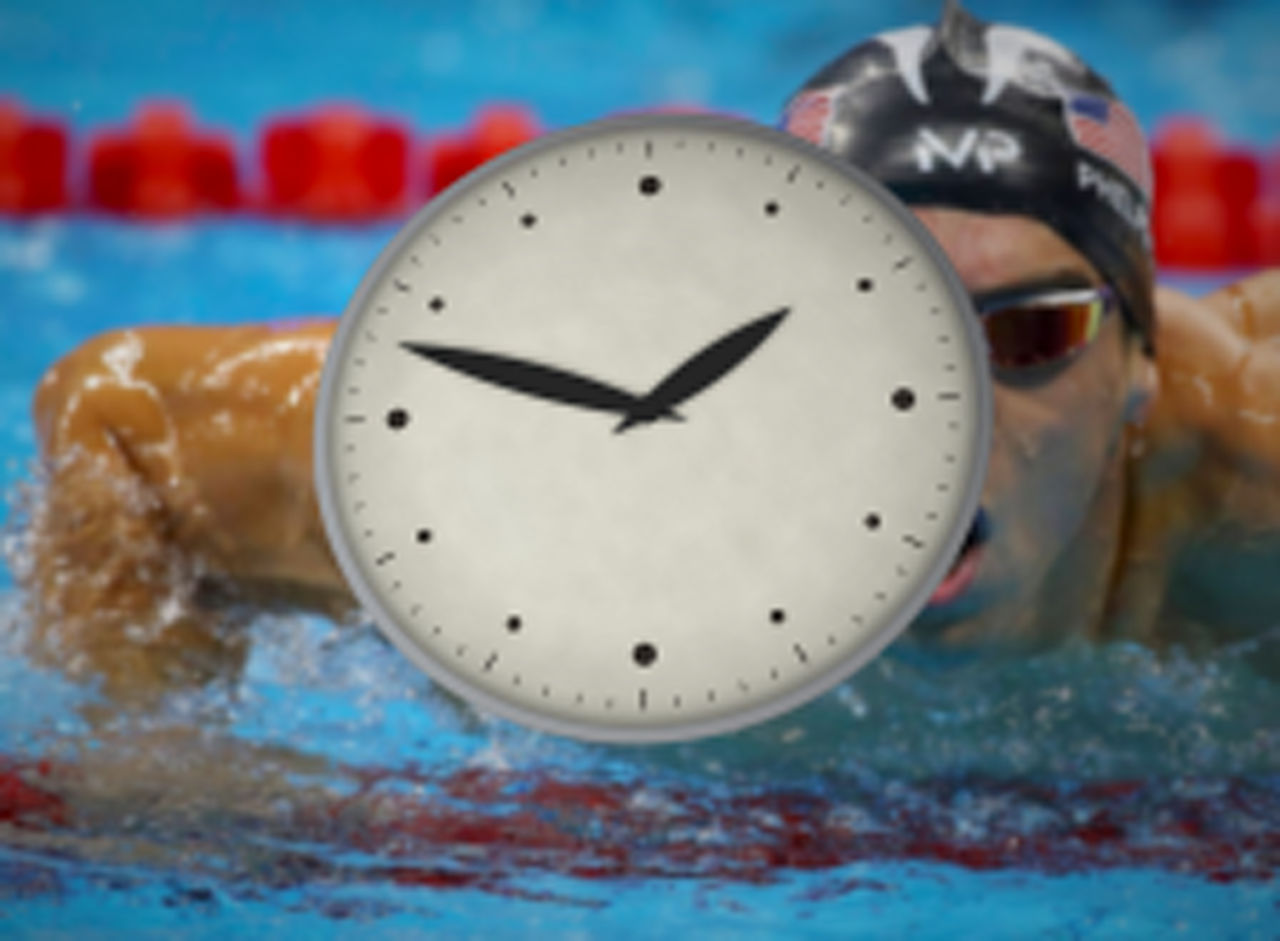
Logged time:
1,48
